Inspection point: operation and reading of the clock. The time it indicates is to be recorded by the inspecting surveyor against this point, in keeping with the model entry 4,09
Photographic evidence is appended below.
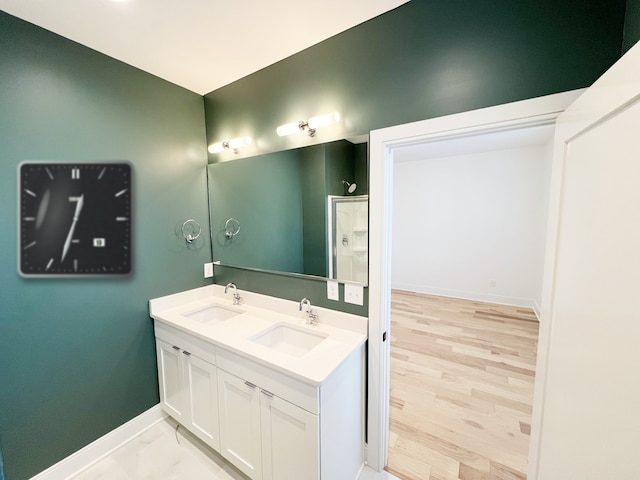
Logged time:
12,33
